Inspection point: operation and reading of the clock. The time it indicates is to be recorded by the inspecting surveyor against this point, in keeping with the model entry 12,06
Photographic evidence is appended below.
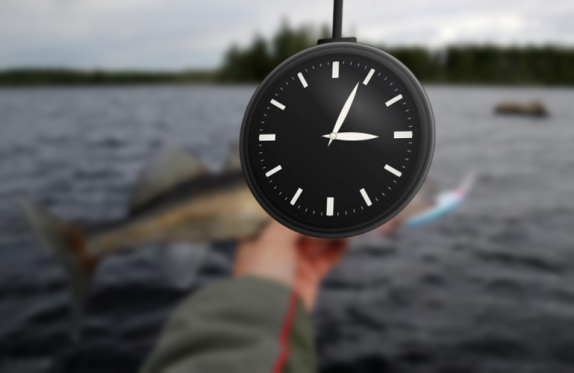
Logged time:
3,04
